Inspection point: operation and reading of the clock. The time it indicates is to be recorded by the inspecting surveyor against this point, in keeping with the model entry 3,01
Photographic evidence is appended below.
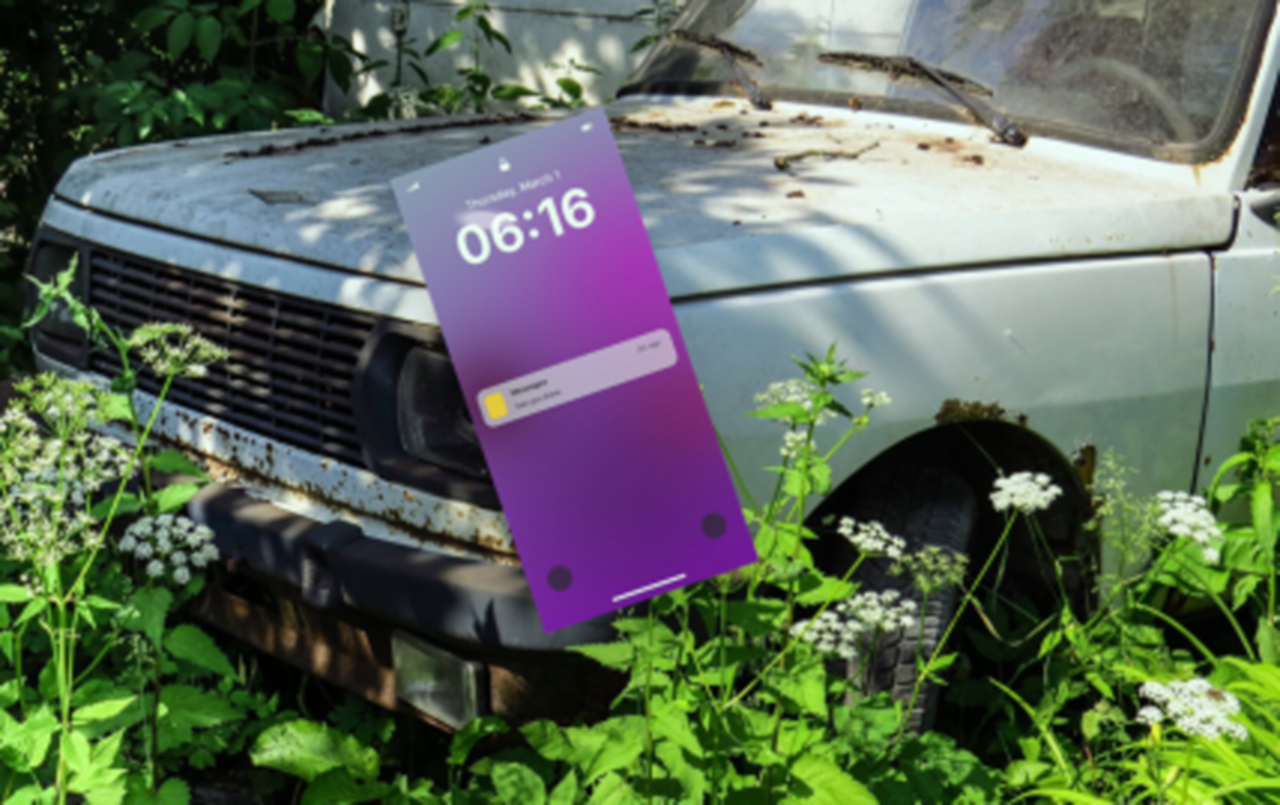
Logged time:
6,16
